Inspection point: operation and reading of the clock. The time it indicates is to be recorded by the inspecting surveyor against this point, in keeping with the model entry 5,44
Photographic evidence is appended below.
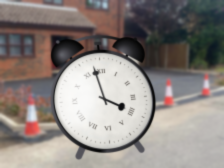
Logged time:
3,58
